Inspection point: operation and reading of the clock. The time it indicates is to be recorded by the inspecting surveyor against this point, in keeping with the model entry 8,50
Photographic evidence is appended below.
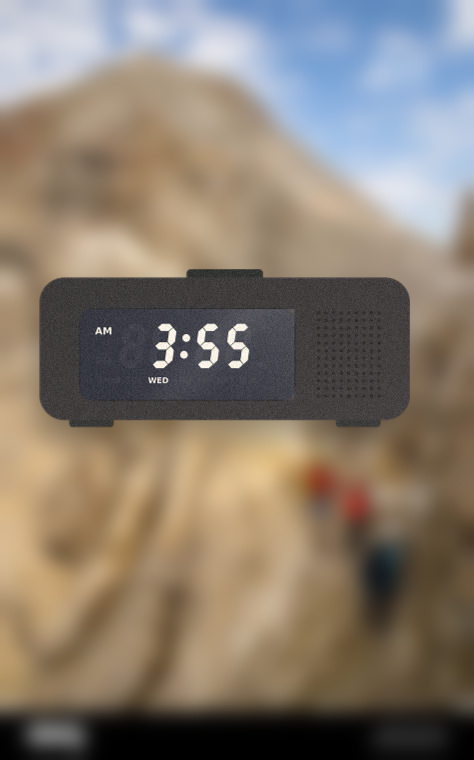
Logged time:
3,55
